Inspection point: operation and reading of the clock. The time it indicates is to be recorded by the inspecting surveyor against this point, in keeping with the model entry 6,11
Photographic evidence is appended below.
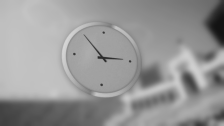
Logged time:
2,53
